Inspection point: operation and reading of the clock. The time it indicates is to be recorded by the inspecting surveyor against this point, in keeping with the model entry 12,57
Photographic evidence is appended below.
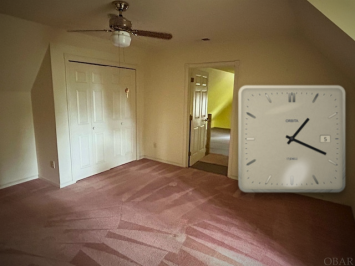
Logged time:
1,19
